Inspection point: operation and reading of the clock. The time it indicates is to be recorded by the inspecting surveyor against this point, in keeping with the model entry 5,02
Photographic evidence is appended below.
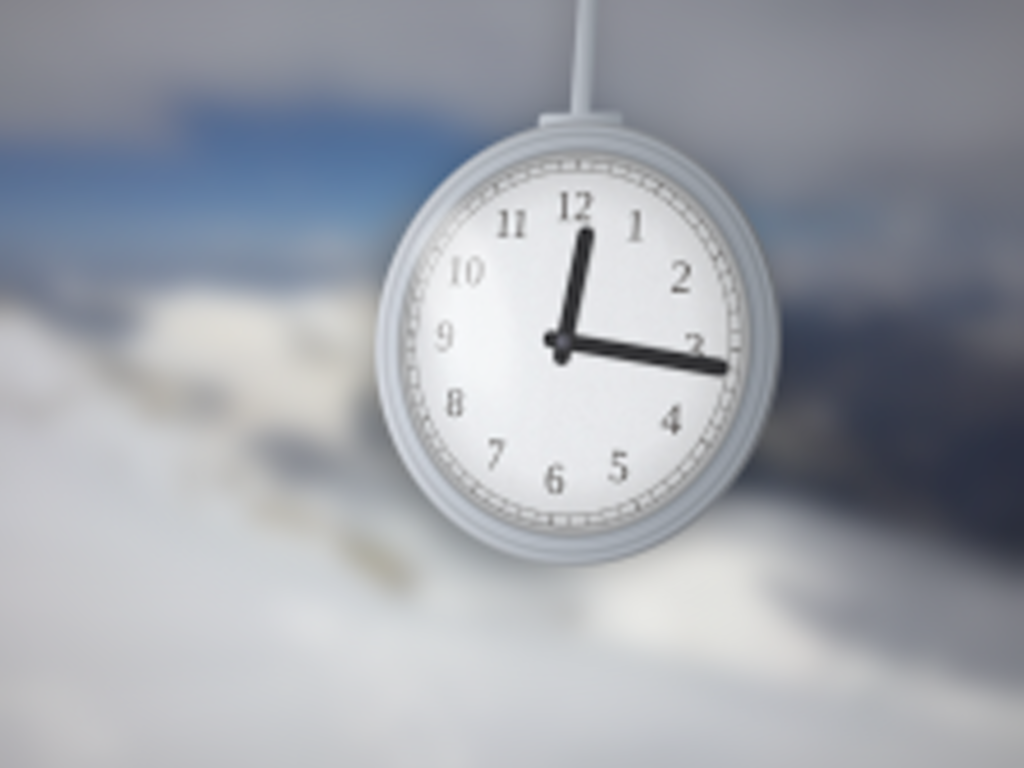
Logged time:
12,16
